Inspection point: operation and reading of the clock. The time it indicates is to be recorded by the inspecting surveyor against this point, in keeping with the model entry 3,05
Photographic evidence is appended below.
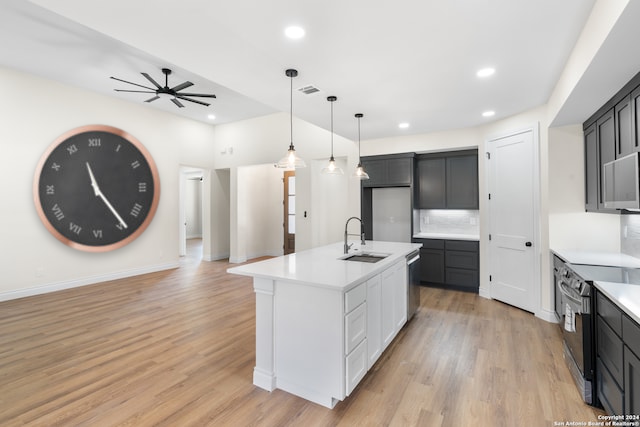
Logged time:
11,24
